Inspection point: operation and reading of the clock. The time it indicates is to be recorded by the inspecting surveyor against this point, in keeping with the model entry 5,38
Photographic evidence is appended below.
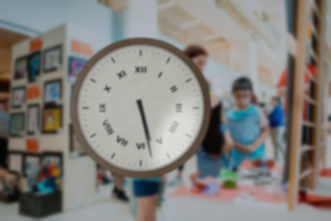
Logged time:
5,28
